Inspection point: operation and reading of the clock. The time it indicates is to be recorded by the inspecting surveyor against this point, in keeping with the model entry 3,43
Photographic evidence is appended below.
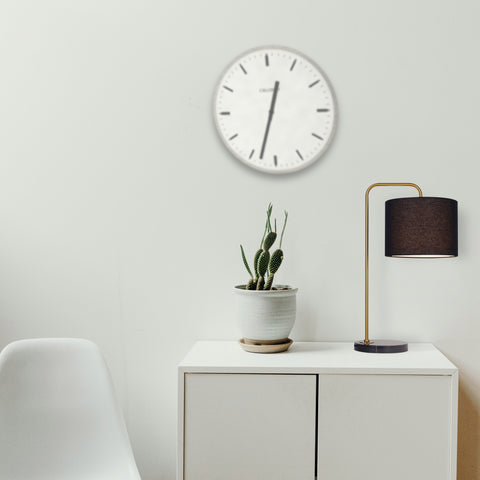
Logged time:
12,33
